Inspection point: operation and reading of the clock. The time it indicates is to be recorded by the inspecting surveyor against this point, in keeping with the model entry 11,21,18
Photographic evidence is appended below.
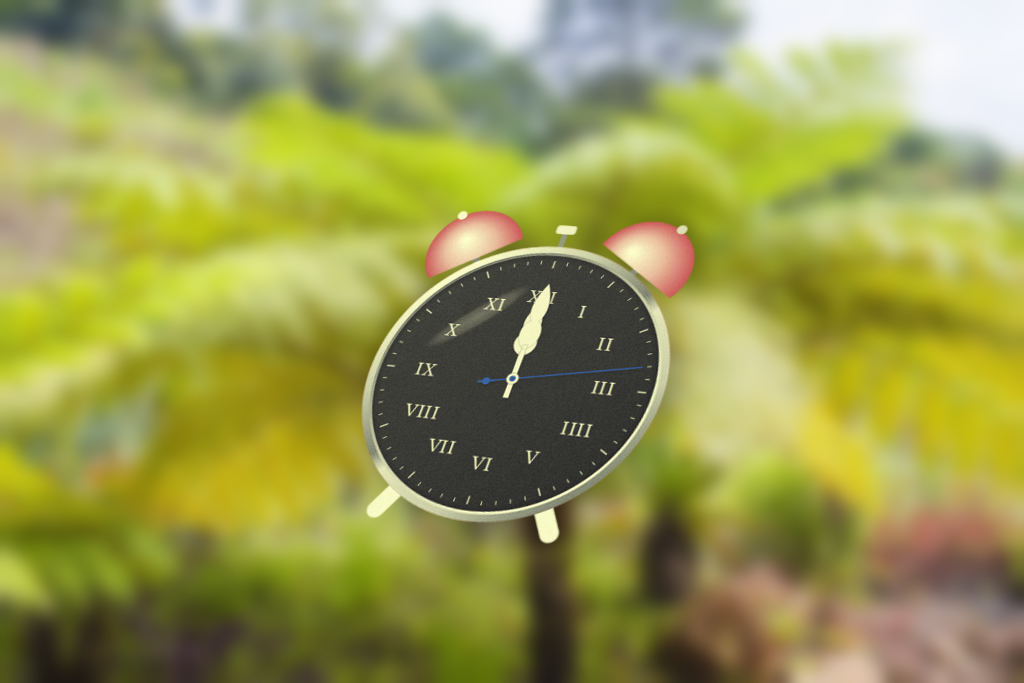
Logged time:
12,00,13
